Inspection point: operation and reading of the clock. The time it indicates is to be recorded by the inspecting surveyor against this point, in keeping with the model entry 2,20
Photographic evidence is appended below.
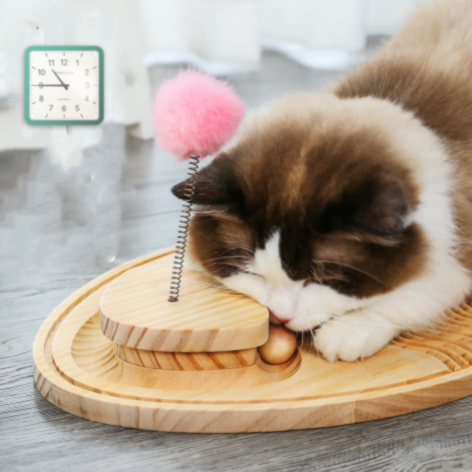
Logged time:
10,45
